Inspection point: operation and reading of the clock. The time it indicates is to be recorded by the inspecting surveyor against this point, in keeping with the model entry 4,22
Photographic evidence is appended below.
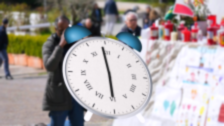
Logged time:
5,59
